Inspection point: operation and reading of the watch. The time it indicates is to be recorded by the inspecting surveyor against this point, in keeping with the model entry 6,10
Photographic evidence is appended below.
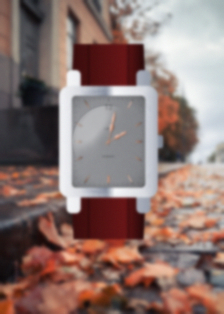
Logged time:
2,02
